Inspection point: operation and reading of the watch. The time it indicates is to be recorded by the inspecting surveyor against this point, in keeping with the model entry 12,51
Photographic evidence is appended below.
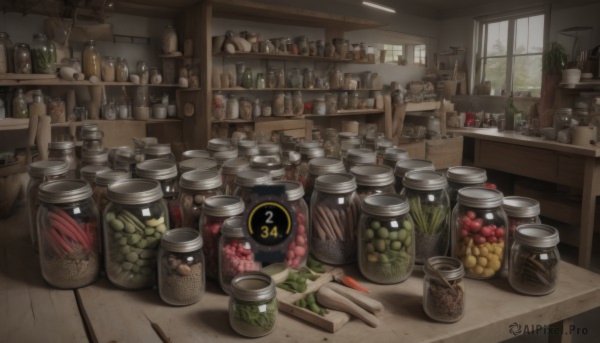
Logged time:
2,34
